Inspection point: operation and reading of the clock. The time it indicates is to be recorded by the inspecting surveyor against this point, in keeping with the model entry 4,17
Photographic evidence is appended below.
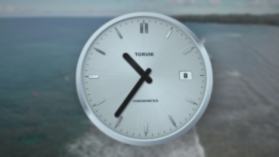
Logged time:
10,36
